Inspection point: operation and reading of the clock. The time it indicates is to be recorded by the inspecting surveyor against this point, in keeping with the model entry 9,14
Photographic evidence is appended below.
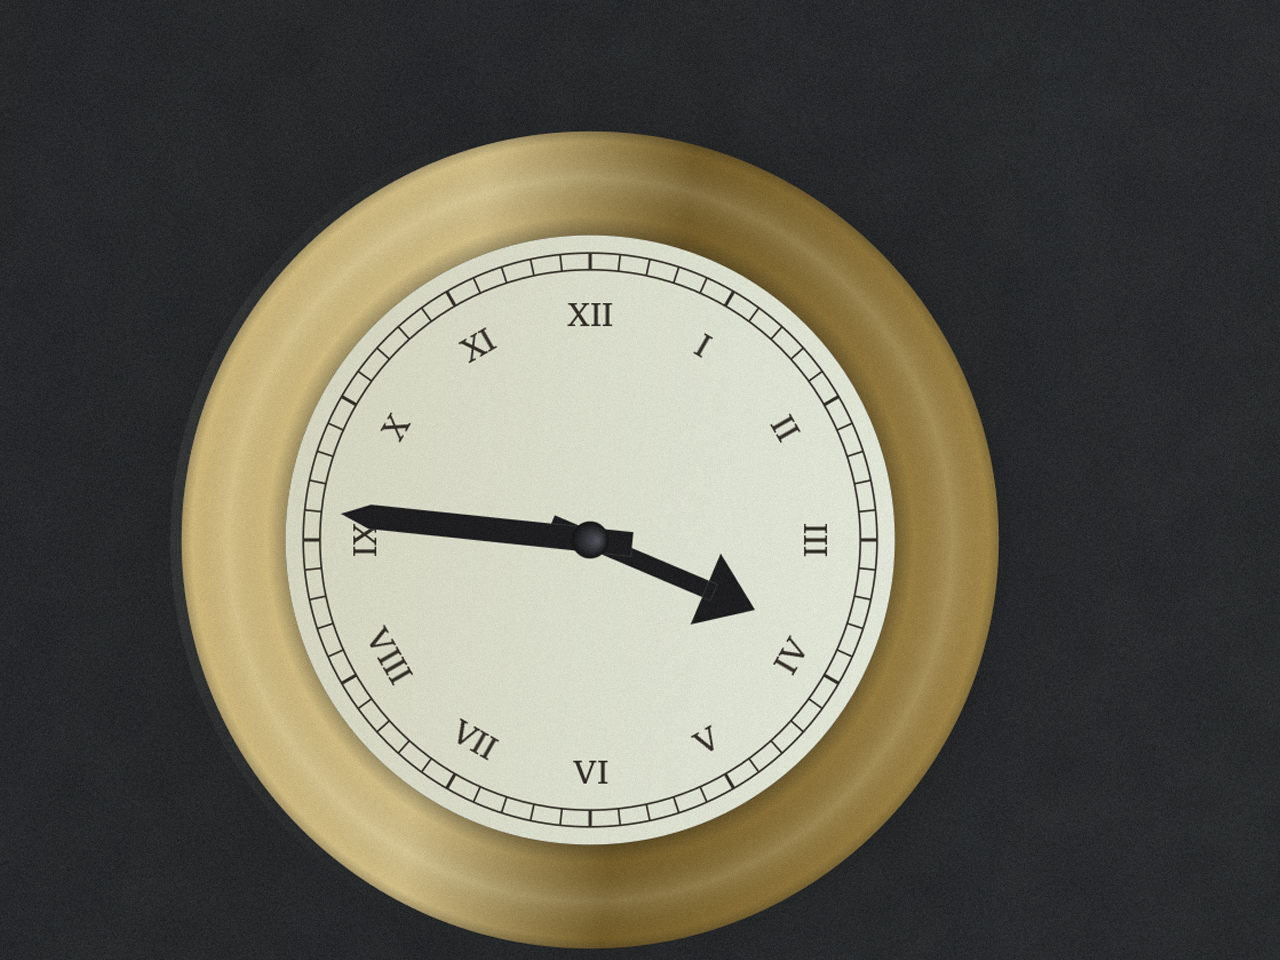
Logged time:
3,46
